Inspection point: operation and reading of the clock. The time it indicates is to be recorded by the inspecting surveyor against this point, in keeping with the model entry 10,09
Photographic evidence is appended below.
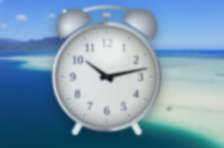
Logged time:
10,13
